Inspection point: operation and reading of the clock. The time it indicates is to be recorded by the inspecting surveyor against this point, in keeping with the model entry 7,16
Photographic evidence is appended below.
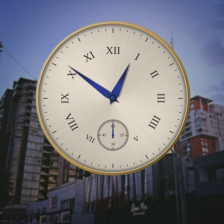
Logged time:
12,51
